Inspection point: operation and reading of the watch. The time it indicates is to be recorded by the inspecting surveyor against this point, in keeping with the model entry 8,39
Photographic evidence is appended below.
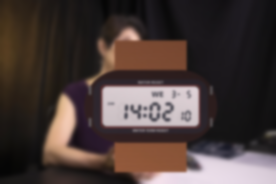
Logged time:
14,02
